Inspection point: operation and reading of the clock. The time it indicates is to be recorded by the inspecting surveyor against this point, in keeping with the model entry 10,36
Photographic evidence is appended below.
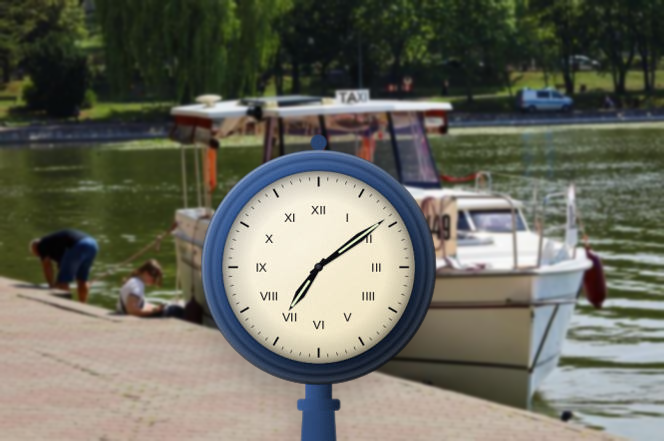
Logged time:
7,09
